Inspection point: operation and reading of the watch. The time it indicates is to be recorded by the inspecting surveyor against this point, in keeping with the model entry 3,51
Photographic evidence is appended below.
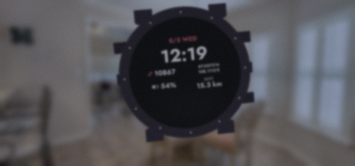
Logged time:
12,19
